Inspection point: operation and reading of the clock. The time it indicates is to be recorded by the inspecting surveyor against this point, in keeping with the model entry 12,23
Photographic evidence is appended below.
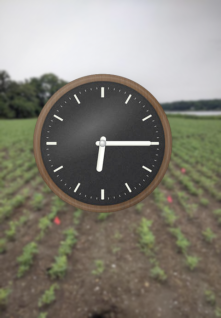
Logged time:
6,15
